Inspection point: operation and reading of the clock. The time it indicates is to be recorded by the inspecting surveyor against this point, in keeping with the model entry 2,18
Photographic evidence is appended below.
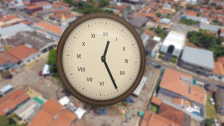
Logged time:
12,25
